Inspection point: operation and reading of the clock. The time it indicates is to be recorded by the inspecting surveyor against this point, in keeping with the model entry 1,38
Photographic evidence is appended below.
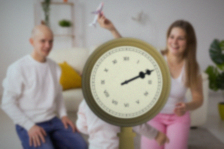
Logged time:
2,11
